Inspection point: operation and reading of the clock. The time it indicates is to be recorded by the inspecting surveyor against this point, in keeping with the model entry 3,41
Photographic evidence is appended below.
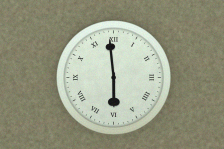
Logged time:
5,59
